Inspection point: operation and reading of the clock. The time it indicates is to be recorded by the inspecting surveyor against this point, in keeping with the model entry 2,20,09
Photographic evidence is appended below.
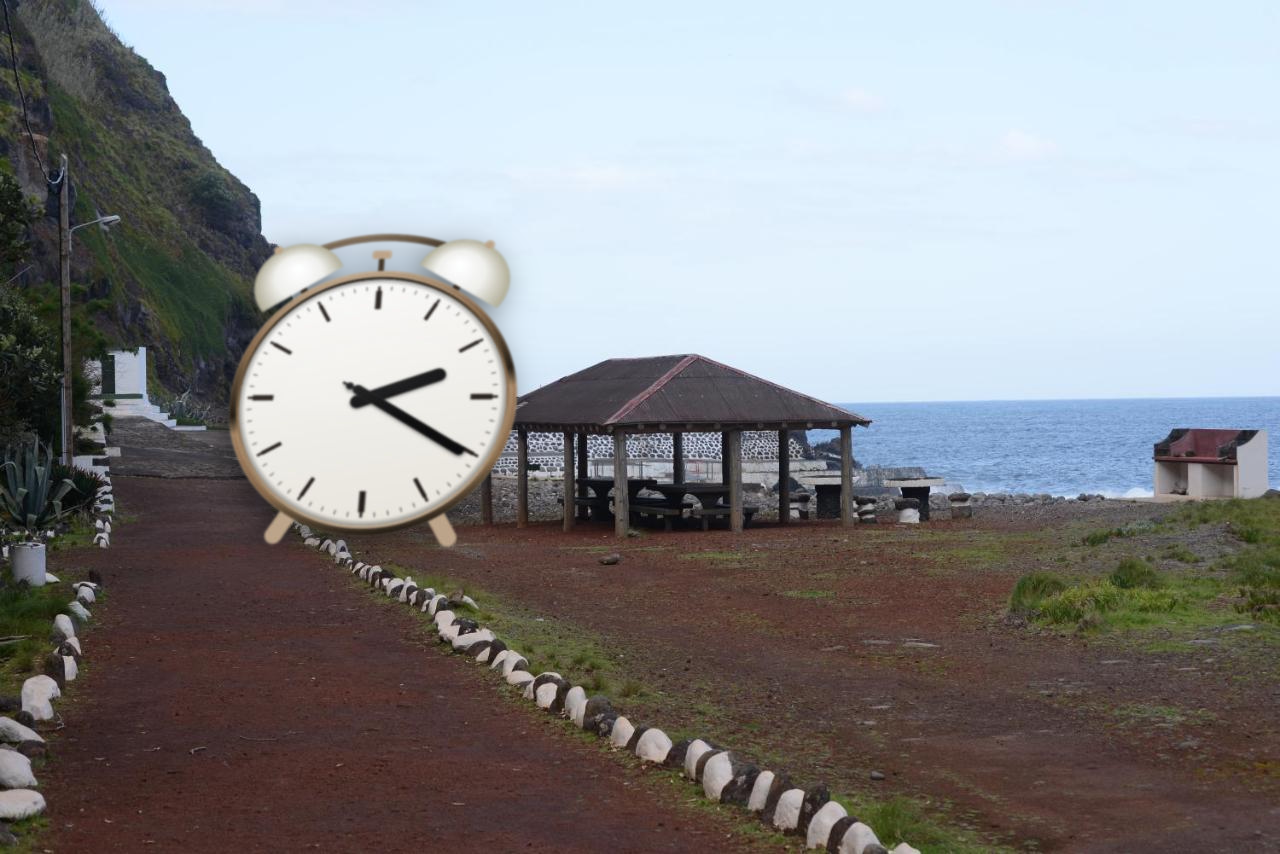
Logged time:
2,20,20
